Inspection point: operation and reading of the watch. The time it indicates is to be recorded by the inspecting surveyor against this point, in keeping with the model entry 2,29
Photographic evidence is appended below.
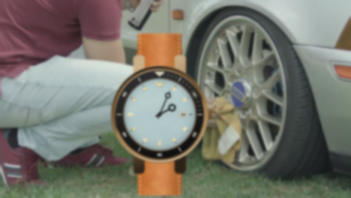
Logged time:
2,04
